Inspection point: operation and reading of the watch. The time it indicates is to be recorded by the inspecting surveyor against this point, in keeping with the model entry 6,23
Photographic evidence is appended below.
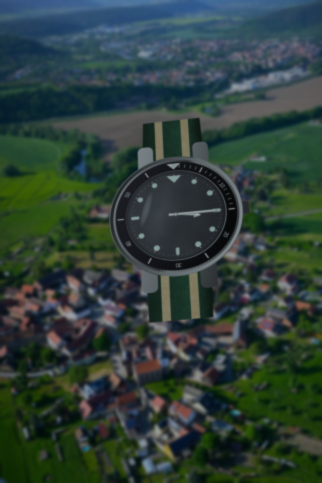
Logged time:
3,15
